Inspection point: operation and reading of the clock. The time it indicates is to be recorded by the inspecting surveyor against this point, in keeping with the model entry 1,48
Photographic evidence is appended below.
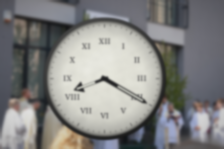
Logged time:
8,20
